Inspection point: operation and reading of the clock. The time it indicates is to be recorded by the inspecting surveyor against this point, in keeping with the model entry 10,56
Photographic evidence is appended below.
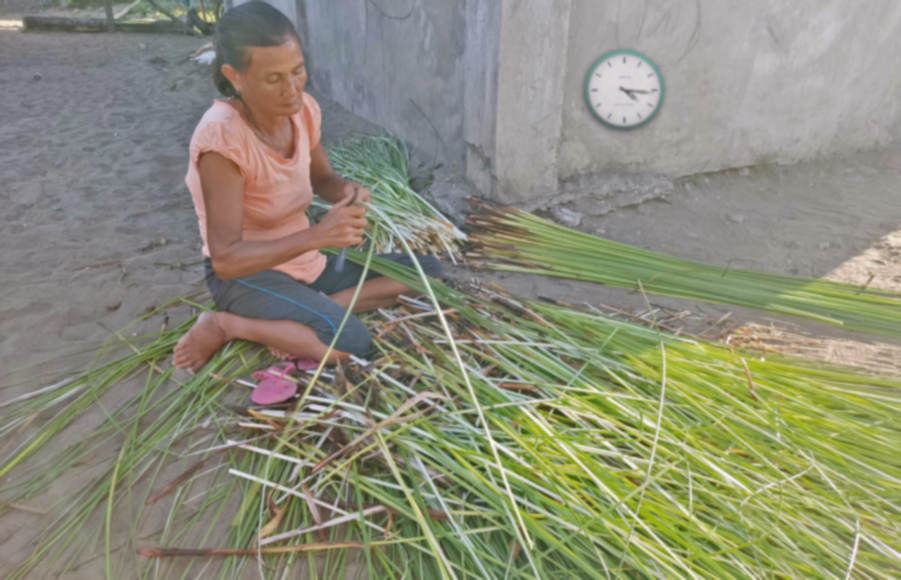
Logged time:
4,16
